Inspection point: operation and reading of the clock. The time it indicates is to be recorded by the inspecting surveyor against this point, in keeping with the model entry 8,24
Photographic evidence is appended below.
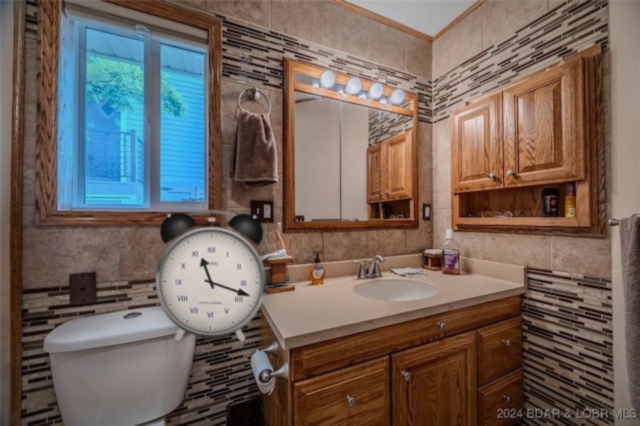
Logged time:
11,18
